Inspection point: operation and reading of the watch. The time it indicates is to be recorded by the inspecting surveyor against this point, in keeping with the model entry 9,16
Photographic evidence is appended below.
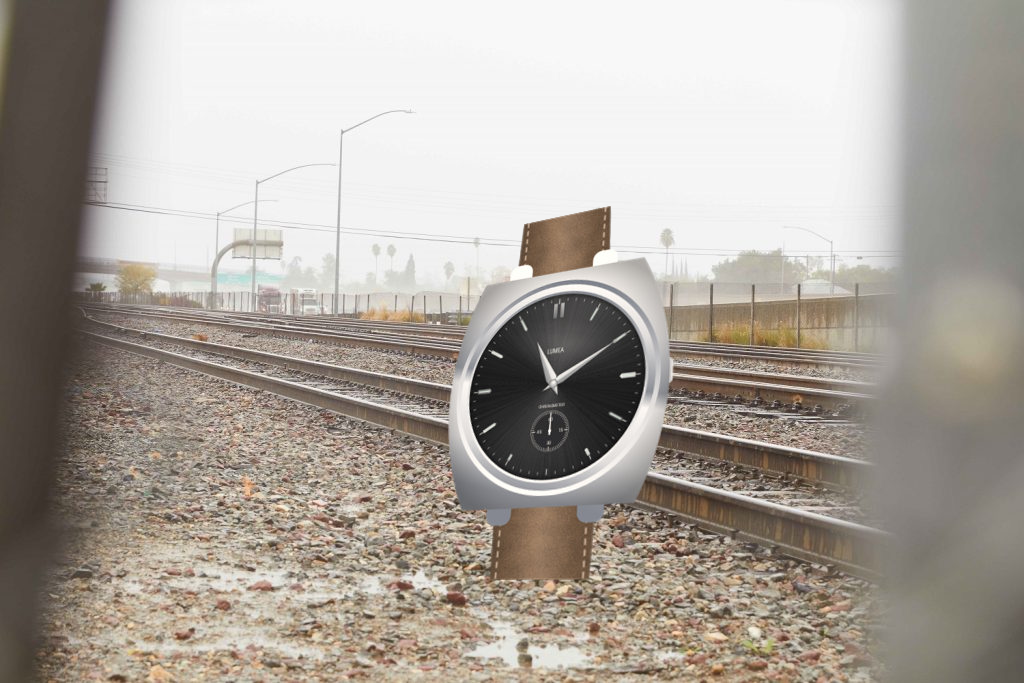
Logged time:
11,10
